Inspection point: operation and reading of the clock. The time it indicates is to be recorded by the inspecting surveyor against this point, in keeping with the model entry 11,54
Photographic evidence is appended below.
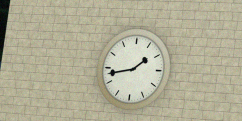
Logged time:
1,43
